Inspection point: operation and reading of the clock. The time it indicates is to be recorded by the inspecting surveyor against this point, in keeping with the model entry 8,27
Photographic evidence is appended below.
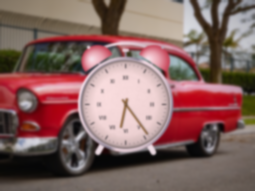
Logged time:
6,24
